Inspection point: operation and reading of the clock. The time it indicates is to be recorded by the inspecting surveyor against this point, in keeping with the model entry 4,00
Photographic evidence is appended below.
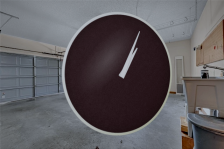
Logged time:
1,04
